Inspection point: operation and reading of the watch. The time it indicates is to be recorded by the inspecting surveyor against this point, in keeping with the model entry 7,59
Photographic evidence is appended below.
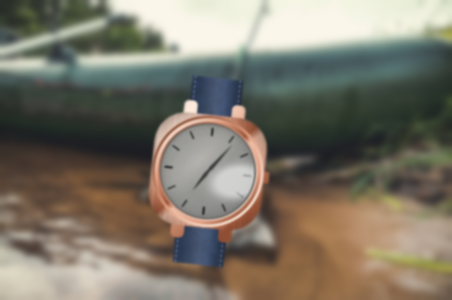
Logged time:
7,06
